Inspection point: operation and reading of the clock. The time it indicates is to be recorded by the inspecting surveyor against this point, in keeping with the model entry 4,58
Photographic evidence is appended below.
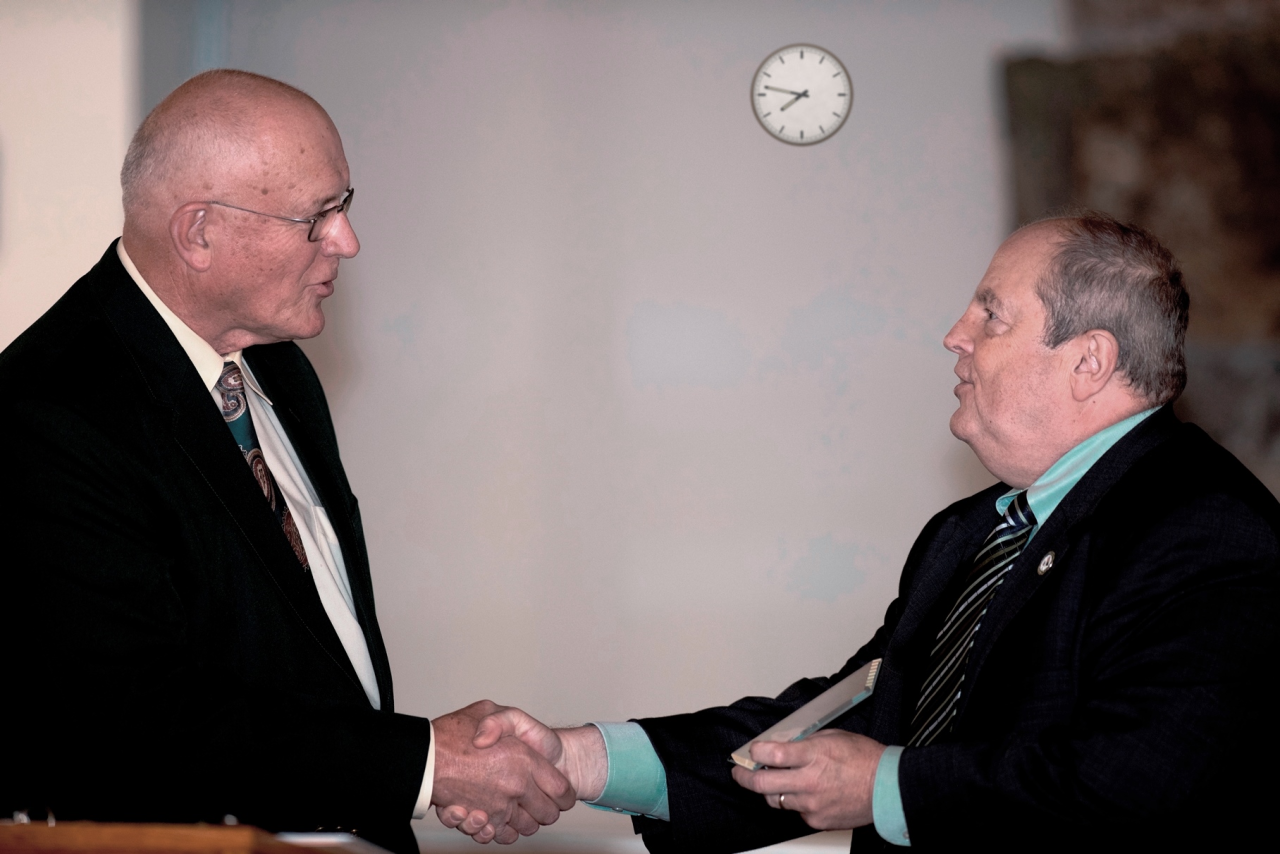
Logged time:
7,47
